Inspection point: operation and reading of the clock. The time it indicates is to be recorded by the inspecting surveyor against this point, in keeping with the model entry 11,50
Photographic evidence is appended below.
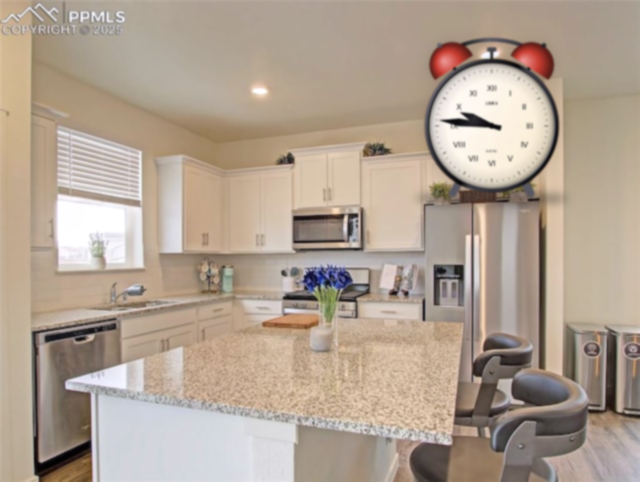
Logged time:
9,46
